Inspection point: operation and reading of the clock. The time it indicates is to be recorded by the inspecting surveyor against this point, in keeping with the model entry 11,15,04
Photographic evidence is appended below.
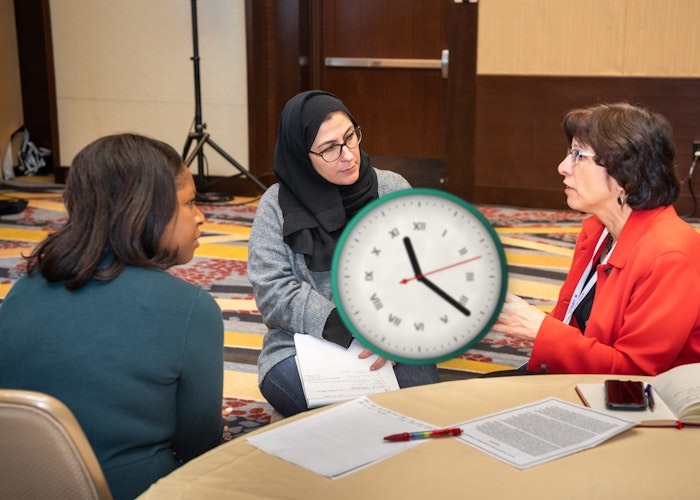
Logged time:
11,21,12
